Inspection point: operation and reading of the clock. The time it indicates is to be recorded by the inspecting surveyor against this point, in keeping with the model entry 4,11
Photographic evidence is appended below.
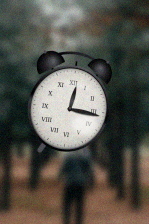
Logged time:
12,16
